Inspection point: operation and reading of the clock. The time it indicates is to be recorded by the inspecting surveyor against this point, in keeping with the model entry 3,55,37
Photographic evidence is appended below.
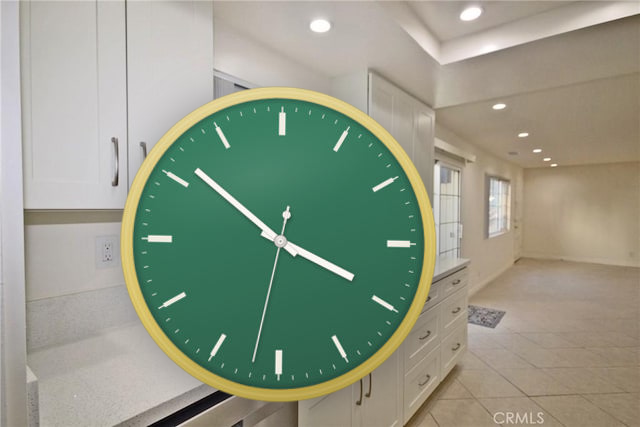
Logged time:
3,51,32
